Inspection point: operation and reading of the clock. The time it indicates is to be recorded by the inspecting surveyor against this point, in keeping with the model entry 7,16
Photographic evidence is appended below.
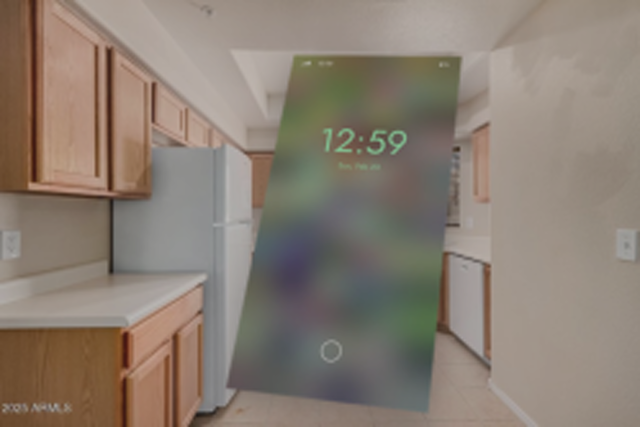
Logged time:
12,59
